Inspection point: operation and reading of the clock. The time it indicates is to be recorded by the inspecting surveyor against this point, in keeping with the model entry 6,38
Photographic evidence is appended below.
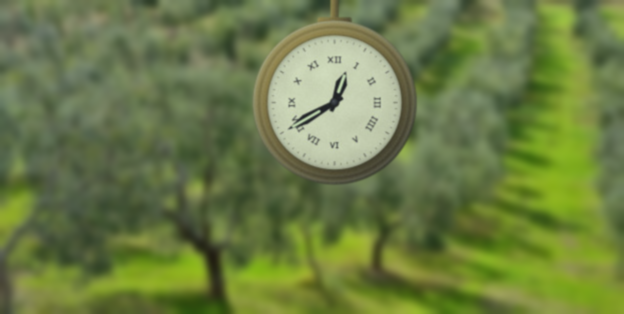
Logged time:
12,40
